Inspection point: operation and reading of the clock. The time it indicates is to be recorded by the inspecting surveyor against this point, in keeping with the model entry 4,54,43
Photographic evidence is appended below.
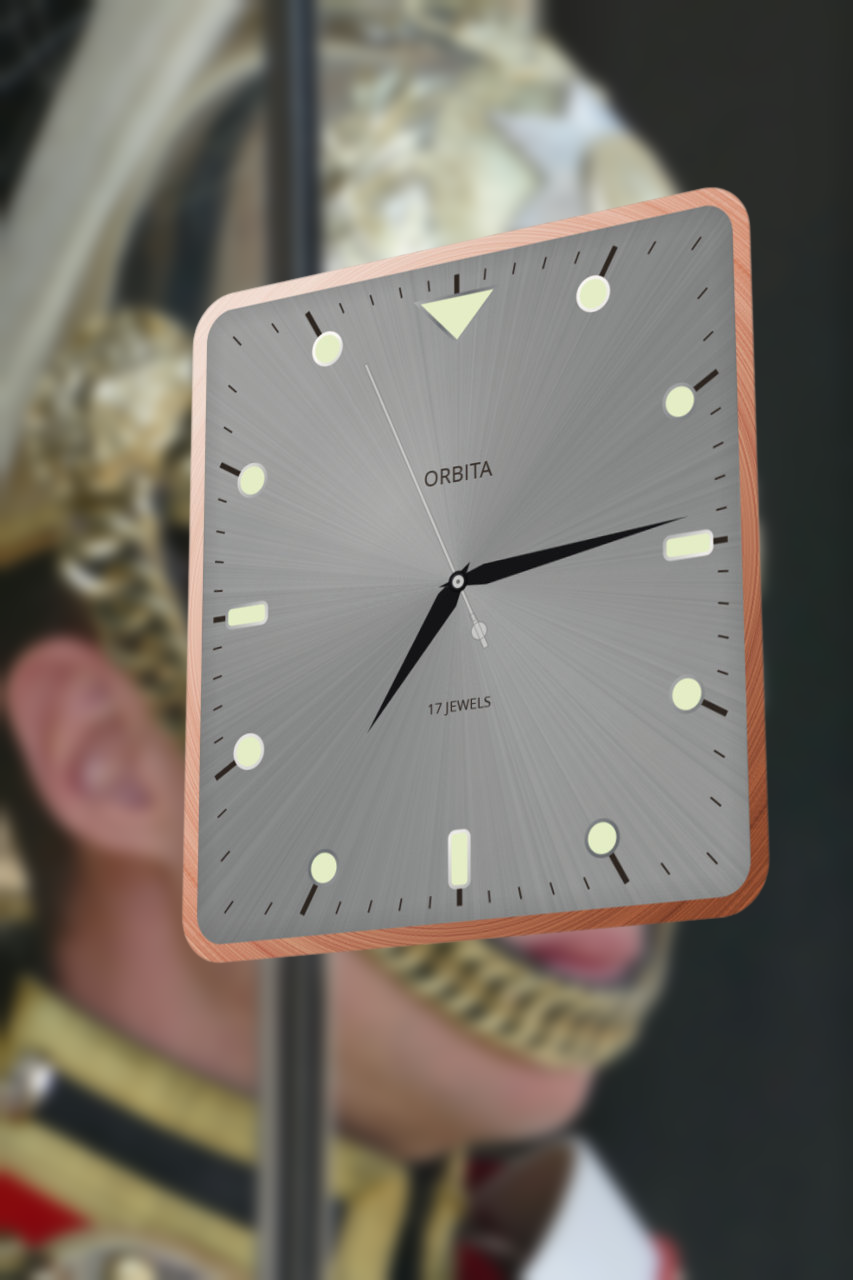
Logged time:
7,13,56
